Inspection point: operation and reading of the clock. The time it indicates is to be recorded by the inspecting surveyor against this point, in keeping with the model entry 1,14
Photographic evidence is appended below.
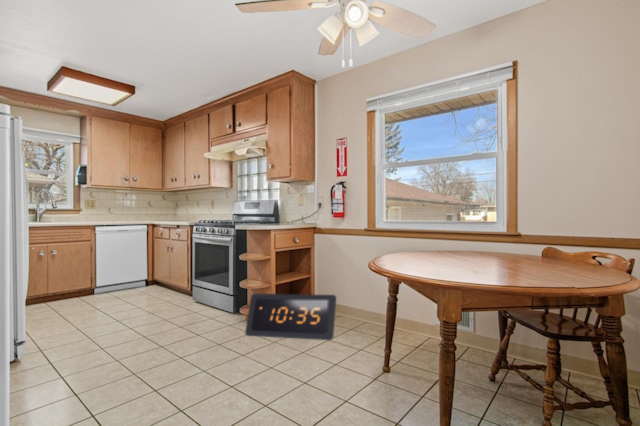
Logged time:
10,35
